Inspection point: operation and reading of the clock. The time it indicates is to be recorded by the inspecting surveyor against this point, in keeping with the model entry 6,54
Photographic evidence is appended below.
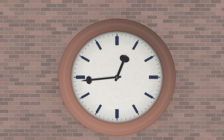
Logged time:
12,44
